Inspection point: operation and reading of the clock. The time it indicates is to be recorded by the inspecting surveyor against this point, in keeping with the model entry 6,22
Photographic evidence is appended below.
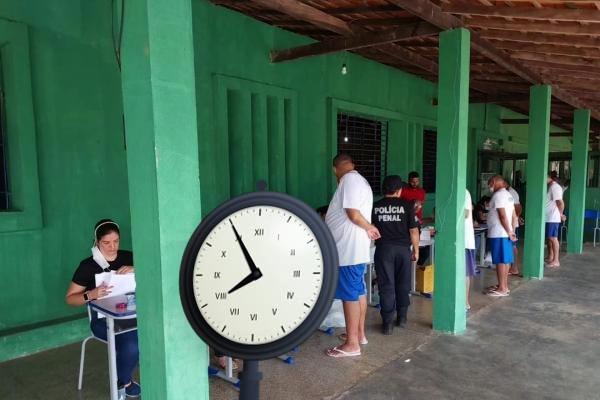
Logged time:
7,55
